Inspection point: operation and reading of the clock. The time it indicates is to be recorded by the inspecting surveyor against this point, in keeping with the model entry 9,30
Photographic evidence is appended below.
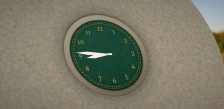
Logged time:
8,46
